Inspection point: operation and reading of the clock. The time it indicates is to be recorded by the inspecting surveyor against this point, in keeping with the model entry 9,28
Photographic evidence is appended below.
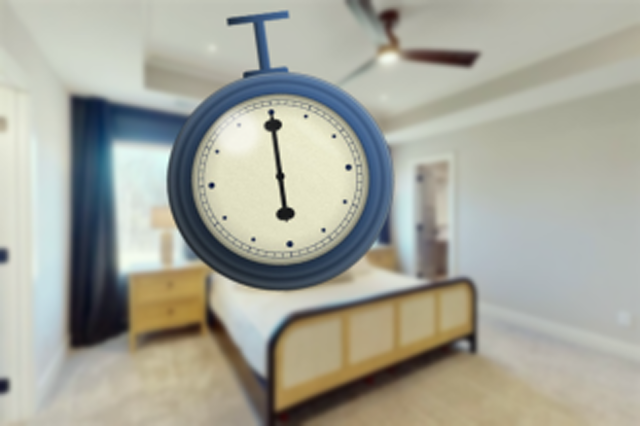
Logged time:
6,00
